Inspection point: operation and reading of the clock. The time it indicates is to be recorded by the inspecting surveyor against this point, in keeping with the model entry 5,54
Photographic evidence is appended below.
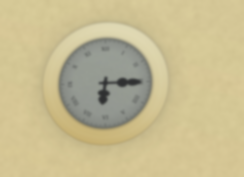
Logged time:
6,15
